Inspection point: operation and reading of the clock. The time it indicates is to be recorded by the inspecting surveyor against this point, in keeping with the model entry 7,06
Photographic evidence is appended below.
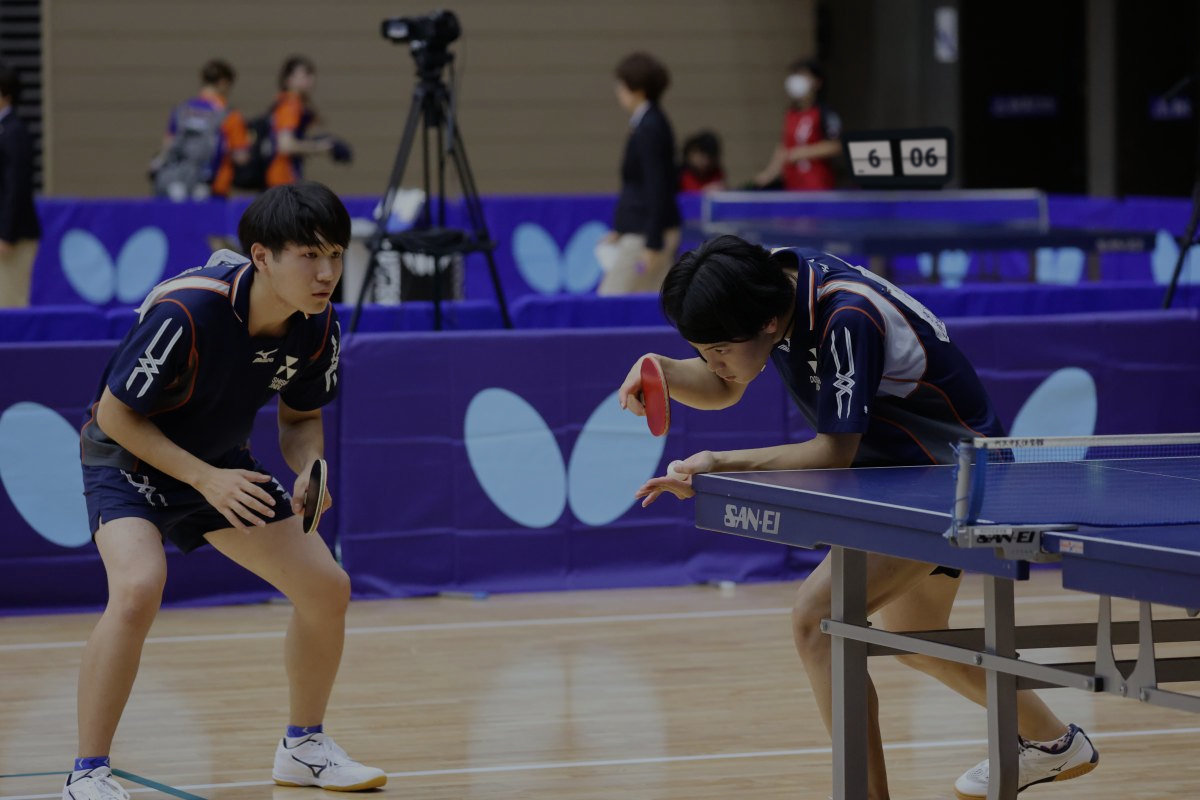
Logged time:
6,06
